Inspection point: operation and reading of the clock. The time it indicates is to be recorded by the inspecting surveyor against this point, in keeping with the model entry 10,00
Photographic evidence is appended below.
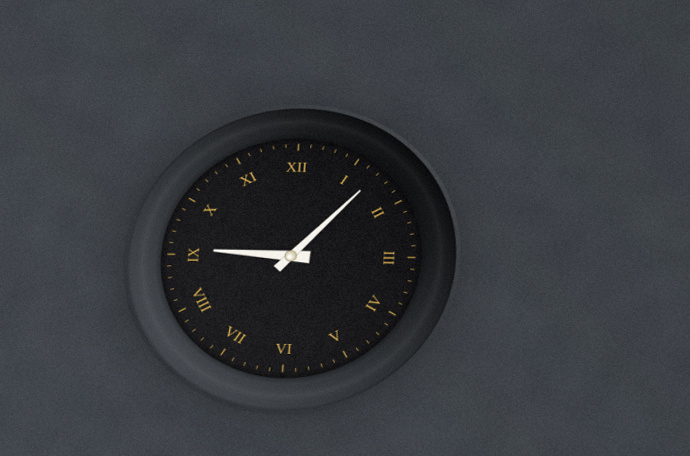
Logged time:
9,07
